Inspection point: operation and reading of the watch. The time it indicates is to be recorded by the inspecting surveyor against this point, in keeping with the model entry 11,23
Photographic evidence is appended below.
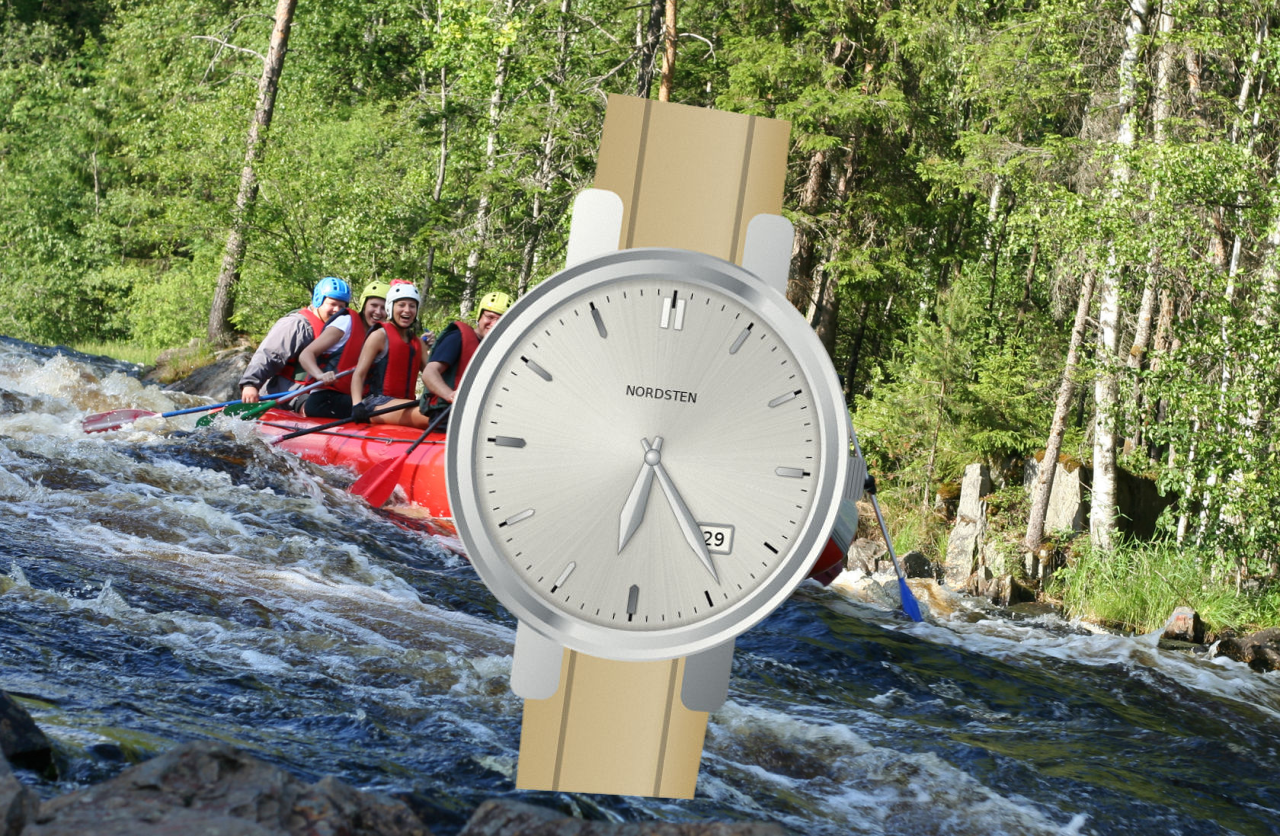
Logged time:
6,24
